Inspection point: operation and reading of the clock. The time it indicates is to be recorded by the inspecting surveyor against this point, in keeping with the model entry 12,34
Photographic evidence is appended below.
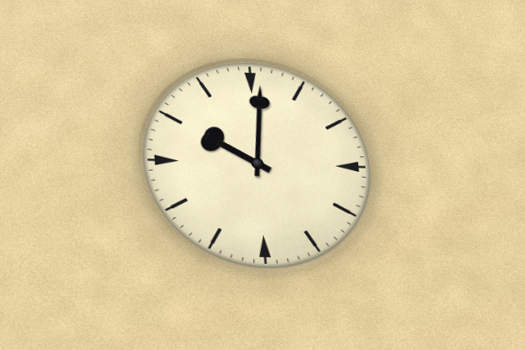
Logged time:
10,01
